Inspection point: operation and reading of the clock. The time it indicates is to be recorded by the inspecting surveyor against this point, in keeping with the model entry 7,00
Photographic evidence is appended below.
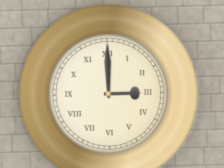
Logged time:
3,00
